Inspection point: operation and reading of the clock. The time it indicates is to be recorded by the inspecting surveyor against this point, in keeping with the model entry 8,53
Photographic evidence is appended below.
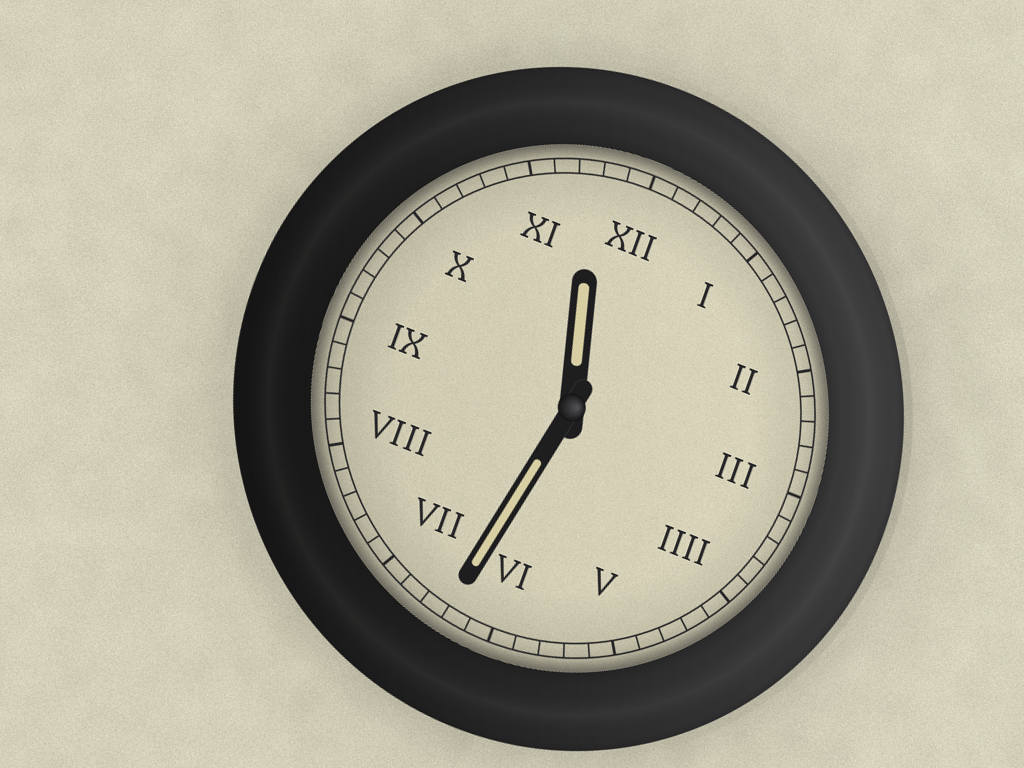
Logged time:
11,32
